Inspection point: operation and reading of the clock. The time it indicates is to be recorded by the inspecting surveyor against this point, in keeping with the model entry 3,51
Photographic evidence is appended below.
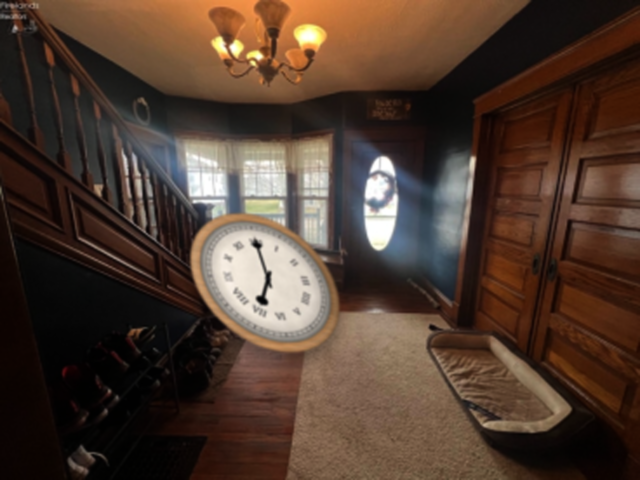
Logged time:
7,00
